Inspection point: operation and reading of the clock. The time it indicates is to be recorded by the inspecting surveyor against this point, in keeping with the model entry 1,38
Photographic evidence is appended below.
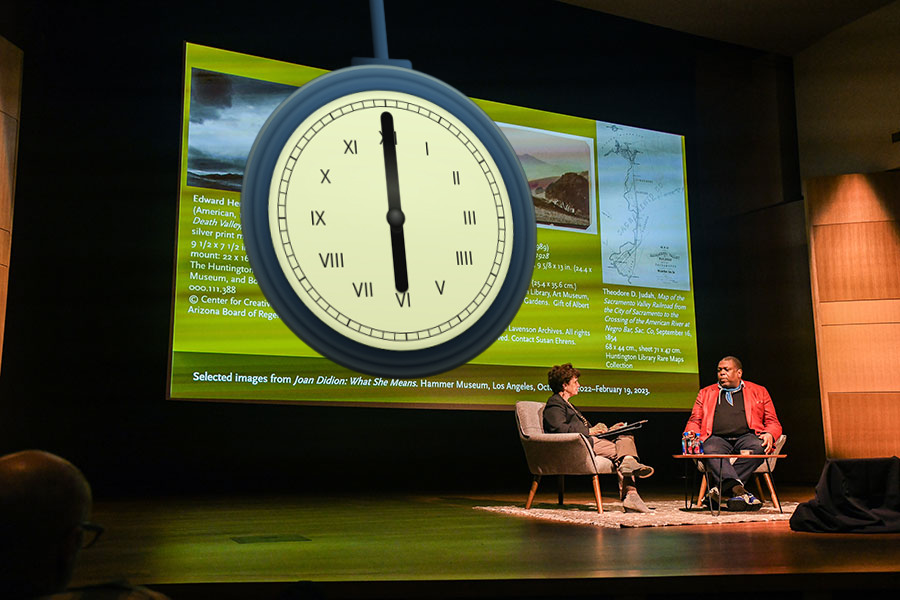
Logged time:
6,00
